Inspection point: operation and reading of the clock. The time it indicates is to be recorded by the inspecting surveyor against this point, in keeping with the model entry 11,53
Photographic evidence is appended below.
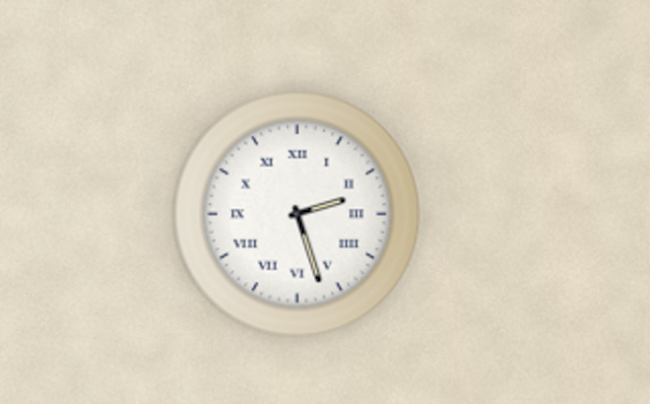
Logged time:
2,27
